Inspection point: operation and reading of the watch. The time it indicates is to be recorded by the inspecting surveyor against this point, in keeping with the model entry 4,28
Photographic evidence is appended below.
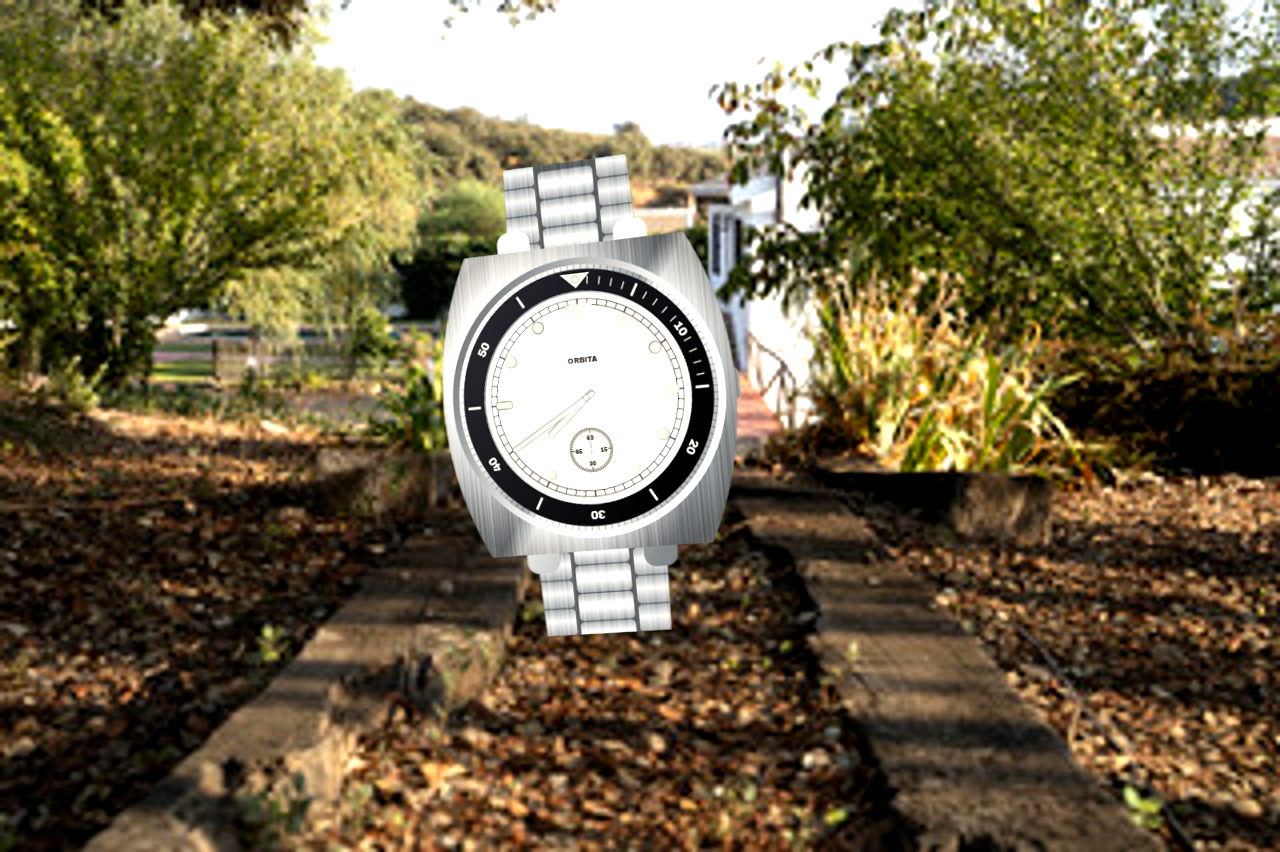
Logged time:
7,40
